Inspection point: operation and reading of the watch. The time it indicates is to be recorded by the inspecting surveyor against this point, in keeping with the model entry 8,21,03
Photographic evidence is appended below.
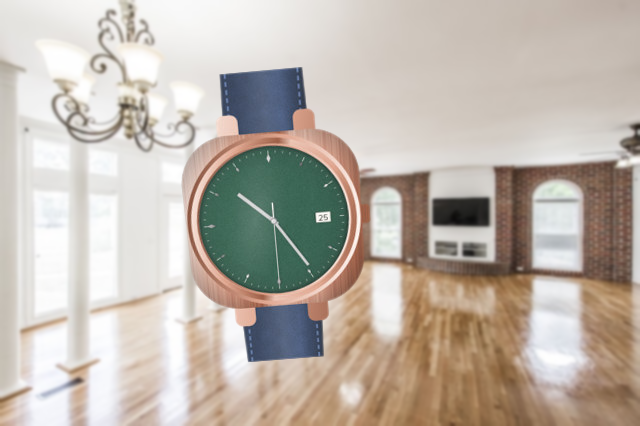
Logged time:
10,24,30
